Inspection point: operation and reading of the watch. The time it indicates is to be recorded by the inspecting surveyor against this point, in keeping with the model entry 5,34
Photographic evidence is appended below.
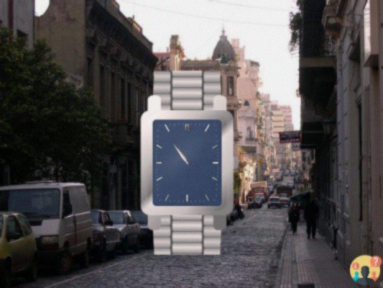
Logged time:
10,54
